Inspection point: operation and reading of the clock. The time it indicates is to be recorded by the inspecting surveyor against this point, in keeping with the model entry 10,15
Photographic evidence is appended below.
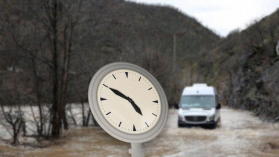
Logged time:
4,50
